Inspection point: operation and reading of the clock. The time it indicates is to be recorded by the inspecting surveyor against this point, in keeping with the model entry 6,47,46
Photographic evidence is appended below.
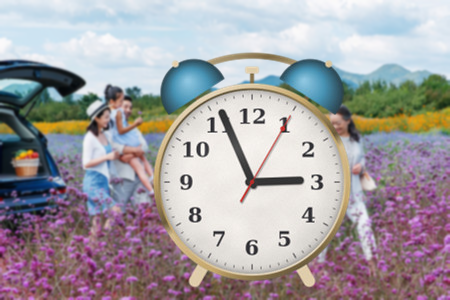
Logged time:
2,56,05
